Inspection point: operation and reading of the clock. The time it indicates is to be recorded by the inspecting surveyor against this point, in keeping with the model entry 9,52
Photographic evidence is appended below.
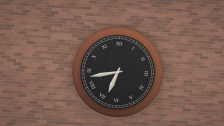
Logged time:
6,43
